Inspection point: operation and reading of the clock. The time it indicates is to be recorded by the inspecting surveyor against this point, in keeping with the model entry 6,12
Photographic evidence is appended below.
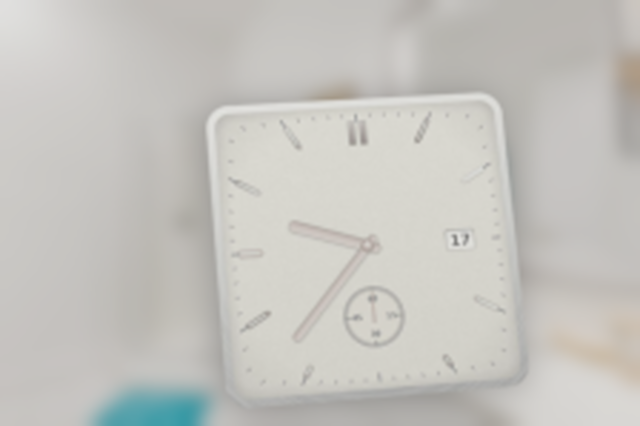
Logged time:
9,37
